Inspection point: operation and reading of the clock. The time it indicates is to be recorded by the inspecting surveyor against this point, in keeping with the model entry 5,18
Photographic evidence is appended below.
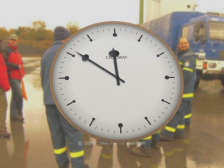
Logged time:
11,51
